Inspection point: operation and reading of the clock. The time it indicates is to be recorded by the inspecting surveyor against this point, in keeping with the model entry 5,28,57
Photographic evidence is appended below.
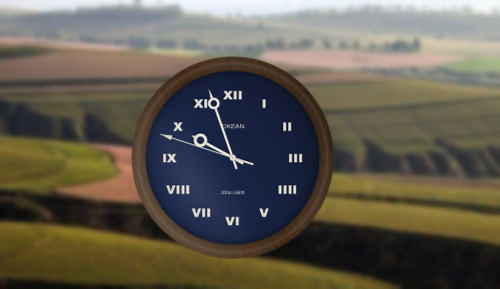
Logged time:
9,56,48
